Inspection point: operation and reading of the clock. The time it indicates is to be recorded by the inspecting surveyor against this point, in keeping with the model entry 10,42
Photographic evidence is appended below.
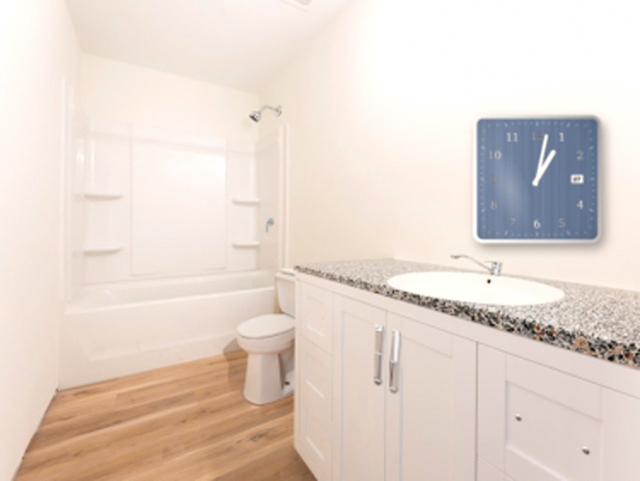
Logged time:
1,02
